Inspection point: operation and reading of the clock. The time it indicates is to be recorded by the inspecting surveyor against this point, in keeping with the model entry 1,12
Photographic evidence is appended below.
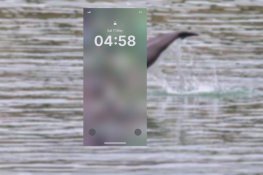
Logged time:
4,58
